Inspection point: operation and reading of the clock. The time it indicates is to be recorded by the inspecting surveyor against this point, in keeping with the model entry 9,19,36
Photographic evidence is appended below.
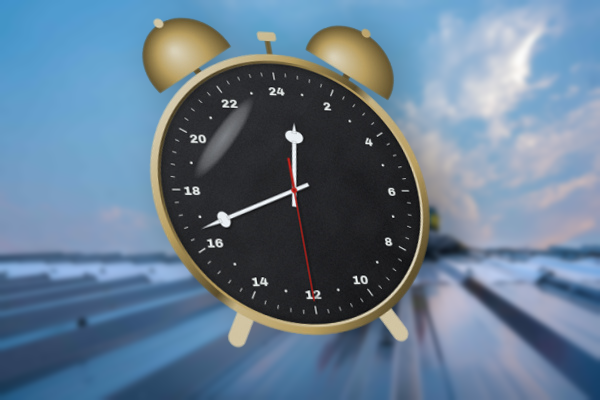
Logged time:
0,41,30
